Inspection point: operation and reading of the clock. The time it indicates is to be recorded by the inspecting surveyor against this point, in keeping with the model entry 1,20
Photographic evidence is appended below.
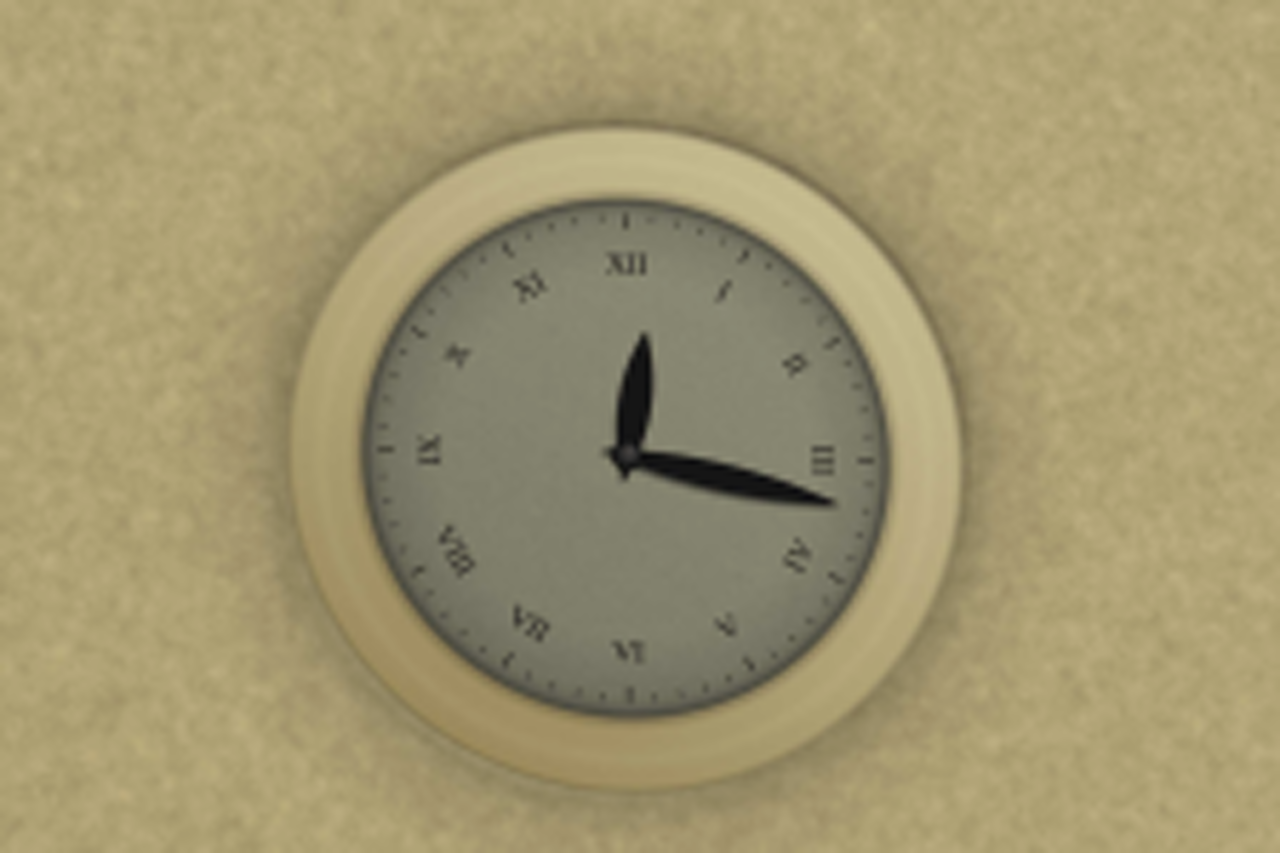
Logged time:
12,17
